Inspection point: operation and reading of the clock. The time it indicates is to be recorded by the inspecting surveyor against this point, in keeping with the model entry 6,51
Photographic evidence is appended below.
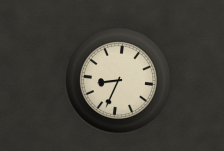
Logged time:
8,33
